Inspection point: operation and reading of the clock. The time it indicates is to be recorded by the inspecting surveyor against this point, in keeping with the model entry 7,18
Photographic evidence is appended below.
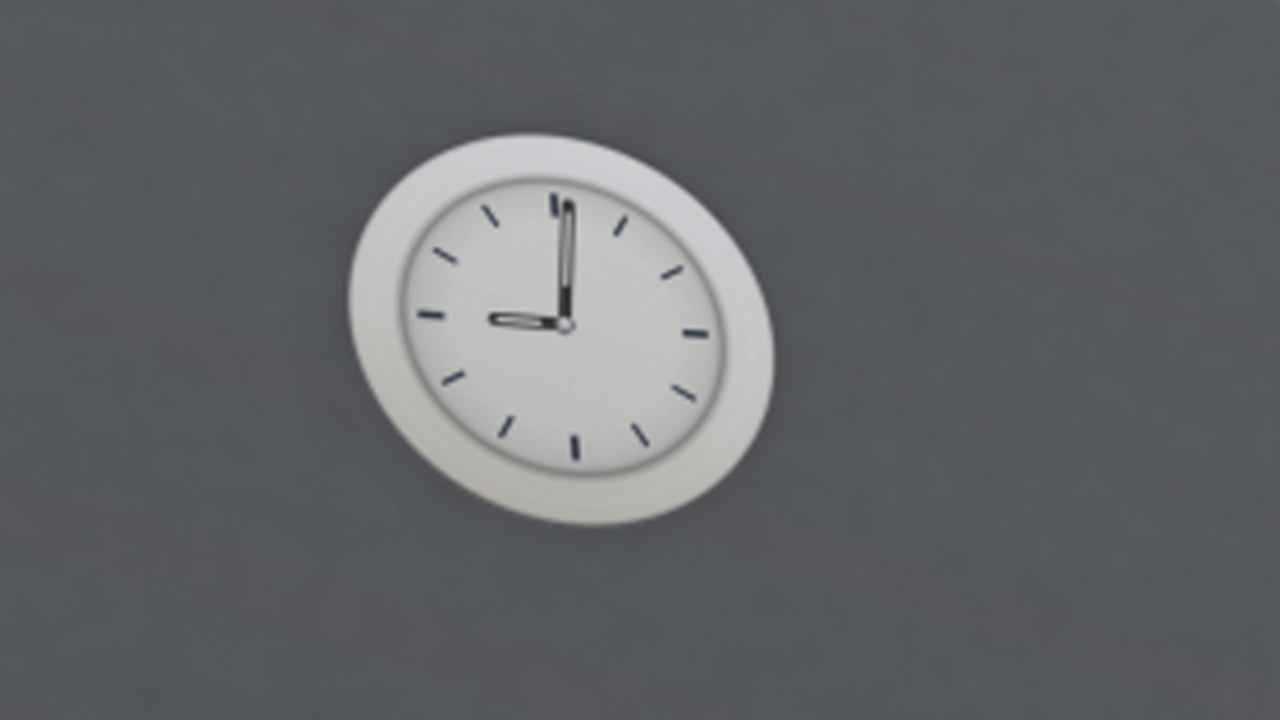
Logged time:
9,01
